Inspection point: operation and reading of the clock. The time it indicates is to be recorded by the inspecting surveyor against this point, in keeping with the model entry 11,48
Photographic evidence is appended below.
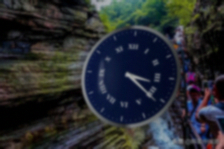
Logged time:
3,21
